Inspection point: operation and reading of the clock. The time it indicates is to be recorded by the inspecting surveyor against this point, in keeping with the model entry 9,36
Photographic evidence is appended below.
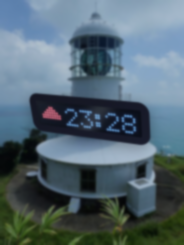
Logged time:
23,28
